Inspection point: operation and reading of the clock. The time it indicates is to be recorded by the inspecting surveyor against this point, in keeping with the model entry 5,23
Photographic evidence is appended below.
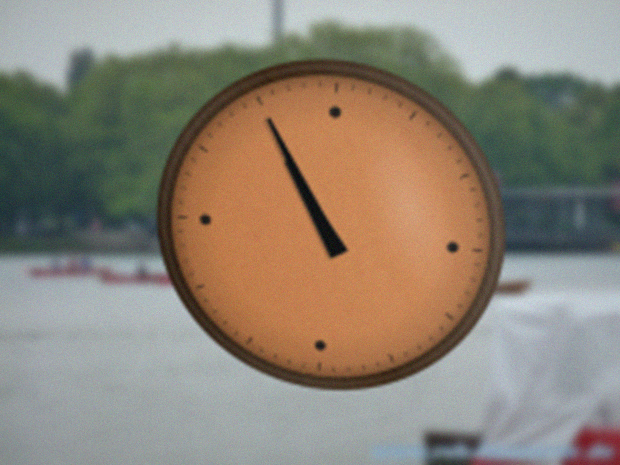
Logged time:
10,55
